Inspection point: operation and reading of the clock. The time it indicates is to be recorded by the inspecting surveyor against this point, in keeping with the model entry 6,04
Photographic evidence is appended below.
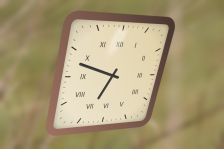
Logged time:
6,48
